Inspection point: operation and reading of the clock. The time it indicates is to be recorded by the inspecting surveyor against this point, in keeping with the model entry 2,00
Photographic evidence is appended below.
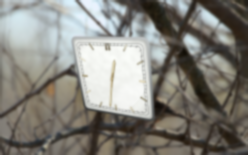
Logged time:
12,32
